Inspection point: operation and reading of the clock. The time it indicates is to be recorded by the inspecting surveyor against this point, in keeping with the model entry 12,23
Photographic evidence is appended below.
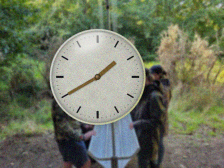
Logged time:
1,40
